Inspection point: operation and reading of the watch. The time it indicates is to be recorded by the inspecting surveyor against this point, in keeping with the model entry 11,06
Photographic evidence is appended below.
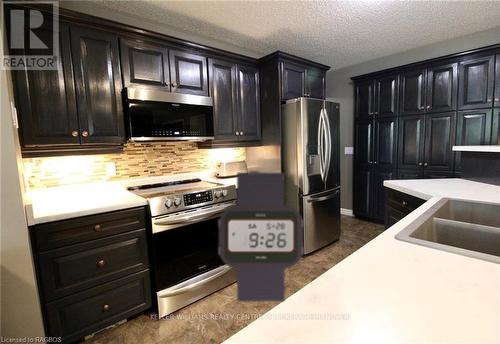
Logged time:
9,26
